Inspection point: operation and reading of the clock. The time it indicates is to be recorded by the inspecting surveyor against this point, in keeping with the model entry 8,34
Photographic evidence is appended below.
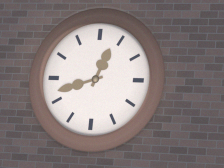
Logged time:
12,42
